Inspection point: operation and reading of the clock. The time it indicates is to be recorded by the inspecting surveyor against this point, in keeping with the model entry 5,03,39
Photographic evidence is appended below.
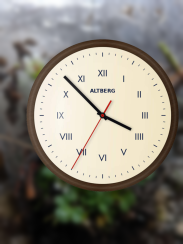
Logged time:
3,52,35
